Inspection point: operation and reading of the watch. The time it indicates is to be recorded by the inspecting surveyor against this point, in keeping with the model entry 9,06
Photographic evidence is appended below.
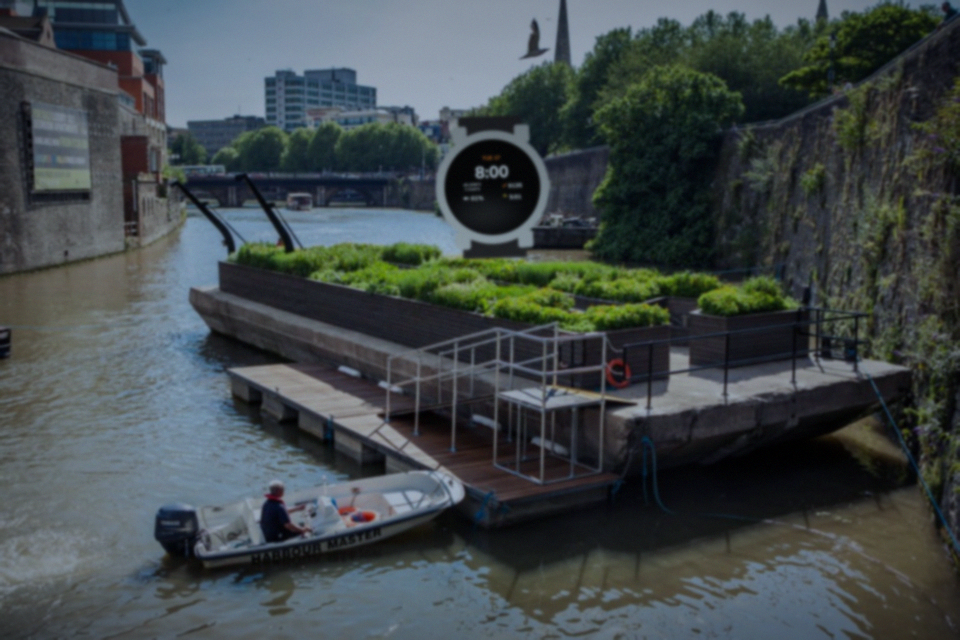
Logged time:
8,00
